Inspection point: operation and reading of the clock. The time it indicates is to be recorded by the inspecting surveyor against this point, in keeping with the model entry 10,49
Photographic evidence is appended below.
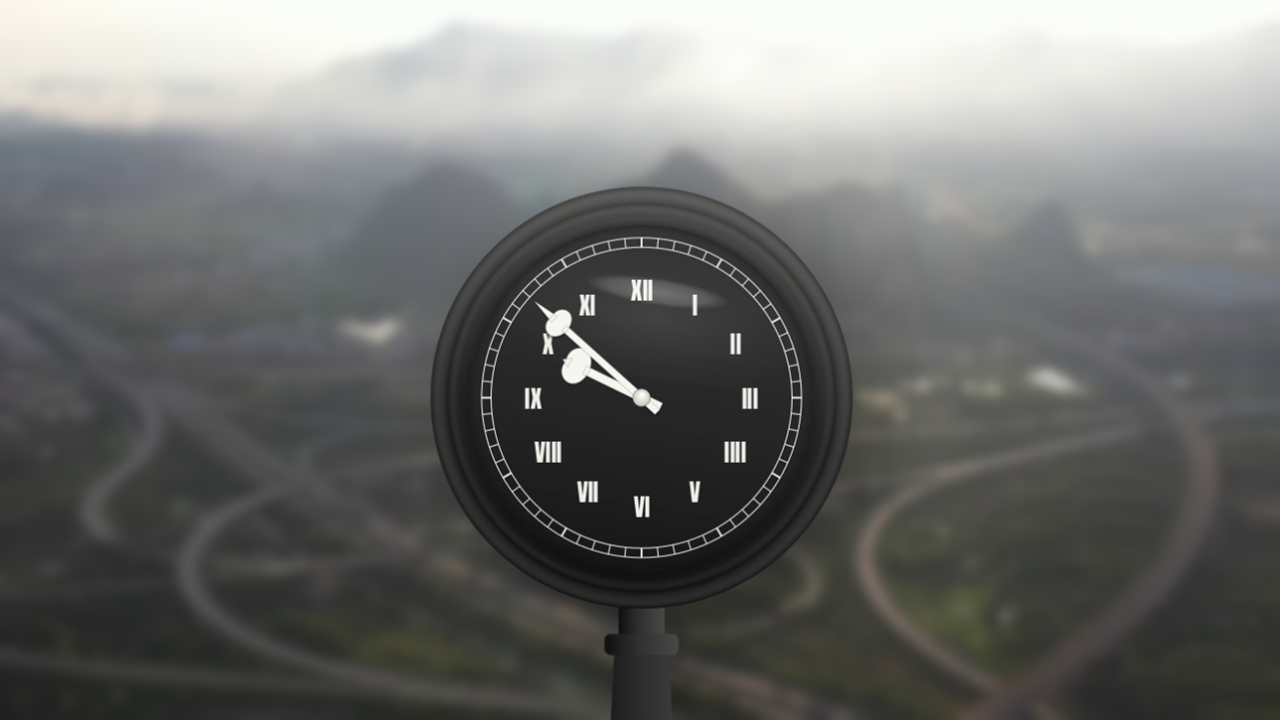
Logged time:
9,52
